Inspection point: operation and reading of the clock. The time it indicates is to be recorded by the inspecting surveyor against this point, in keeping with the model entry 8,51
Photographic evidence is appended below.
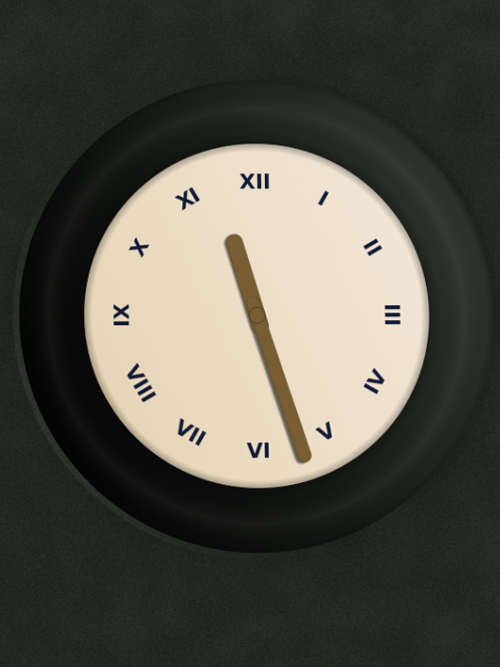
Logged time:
11,27
